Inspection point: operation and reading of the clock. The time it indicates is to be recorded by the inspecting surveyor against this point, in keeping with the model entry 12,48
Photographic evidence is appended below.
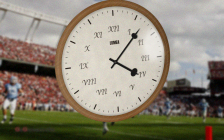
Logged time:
4,07
